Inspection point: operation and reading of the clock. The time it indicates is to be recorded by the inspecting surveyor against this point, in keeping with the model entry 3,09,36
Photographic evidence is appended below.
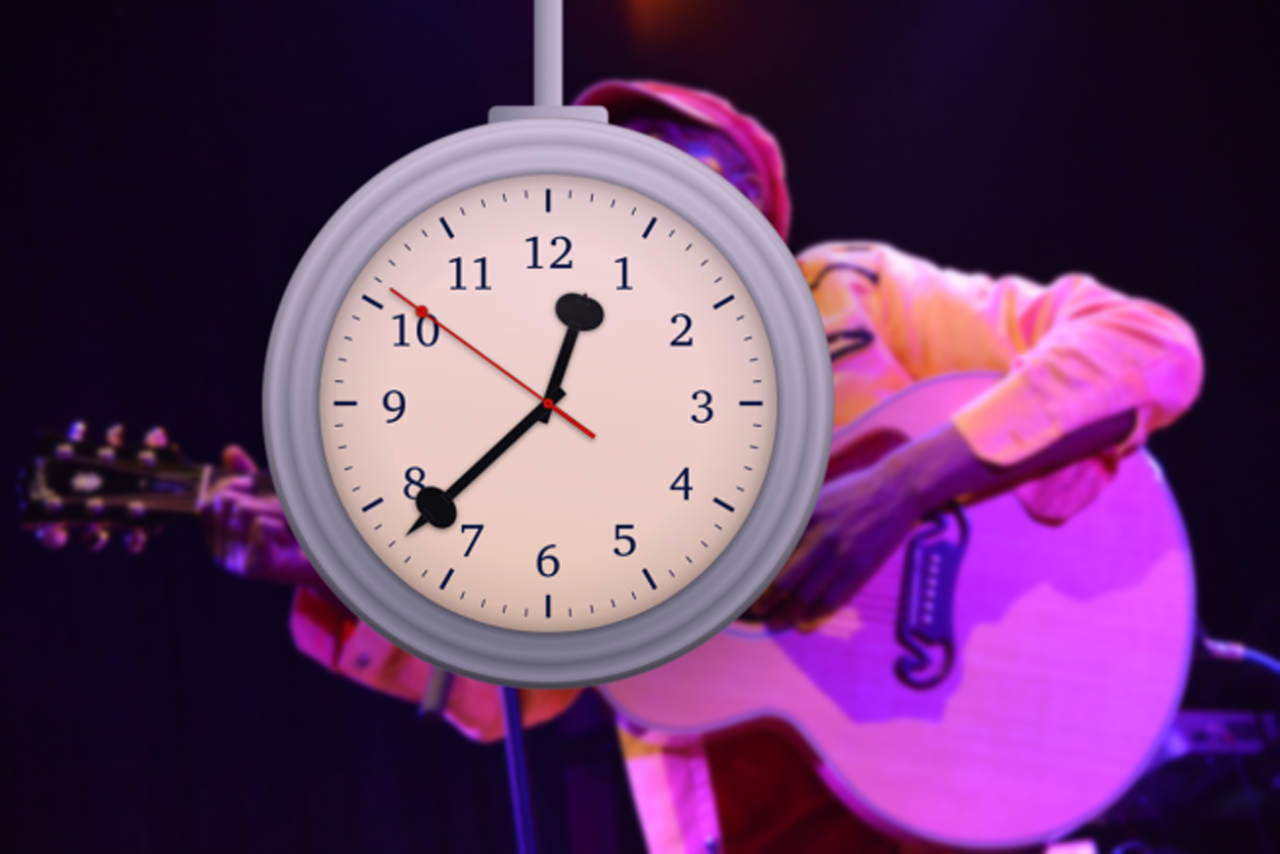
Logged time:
12,37,51
